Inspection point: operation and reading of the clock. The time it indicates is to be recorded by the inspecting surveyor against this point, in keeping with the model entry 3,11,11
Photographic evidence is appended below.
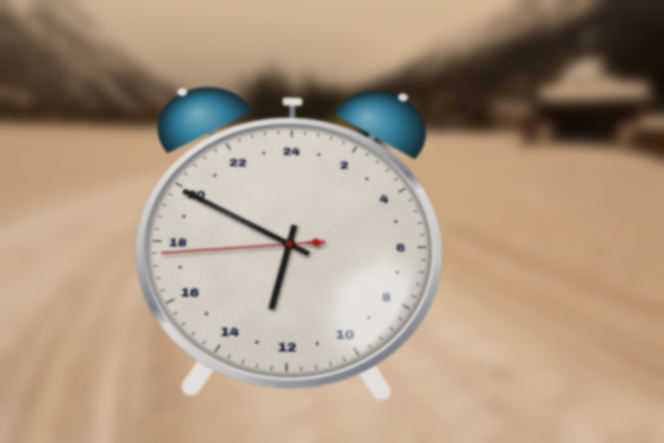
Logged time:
12,49,44
